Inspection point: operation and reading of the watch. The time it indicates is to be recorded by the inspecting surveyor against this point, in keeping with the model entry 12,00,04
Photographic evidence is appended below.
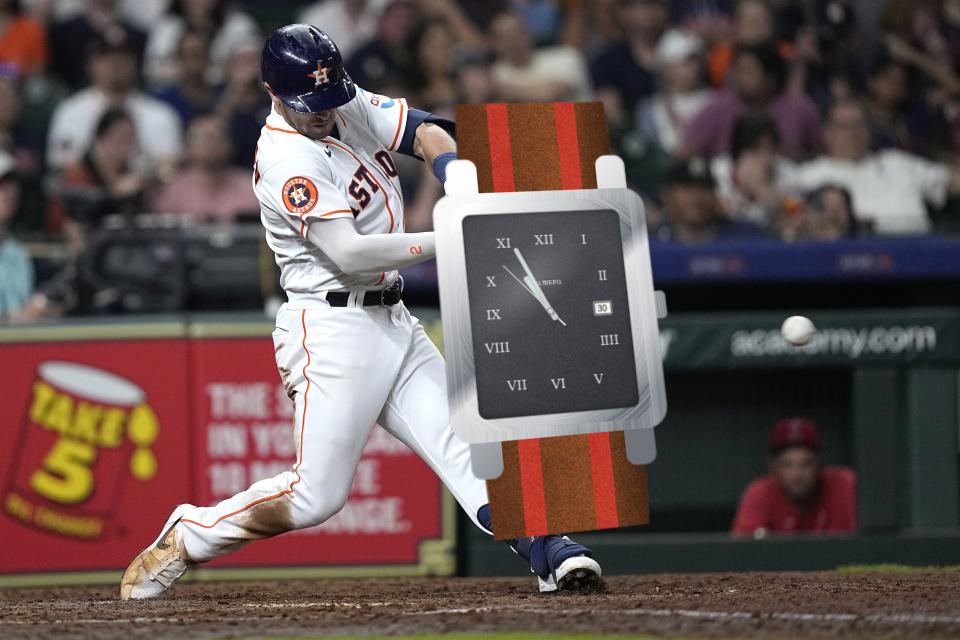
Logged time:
10,55,53
